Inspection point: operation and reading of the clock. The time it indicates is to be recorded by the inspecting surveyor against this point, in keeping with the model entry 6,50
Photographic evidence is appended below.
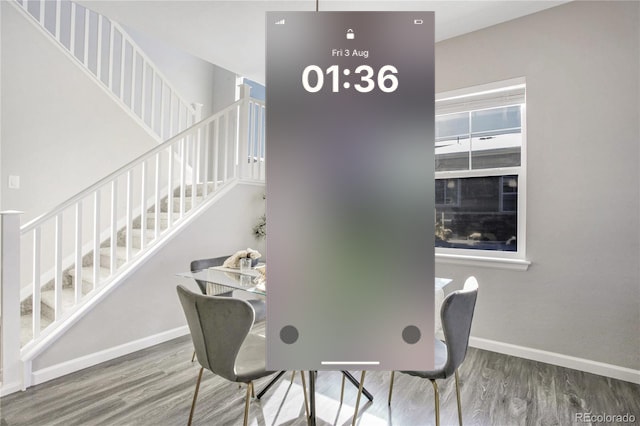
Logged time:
1,36
